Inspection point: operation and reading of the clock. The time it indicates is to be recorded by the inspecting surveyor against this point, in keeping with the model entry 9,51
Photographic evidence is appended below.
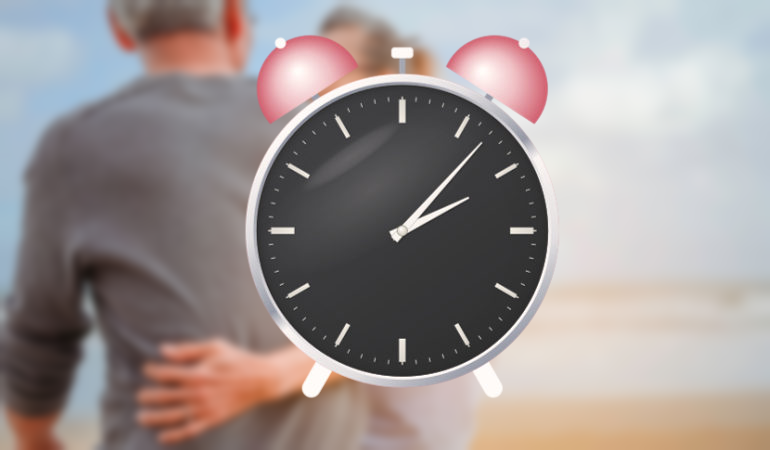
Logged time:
2,07
